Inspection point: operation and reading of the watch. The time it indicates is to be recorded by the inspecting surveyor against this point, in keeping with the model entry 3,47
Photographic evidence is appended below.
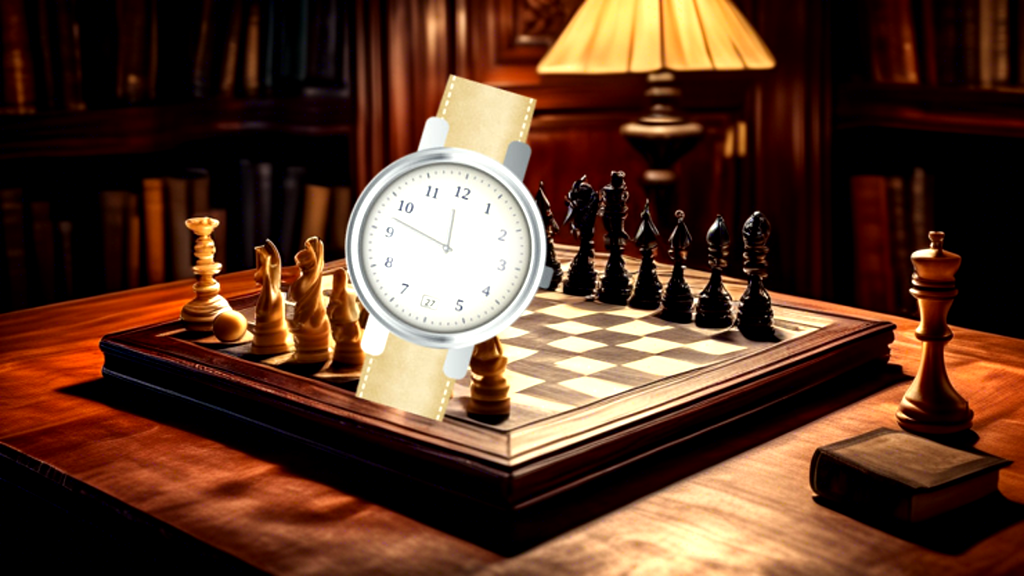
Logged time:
11,47
